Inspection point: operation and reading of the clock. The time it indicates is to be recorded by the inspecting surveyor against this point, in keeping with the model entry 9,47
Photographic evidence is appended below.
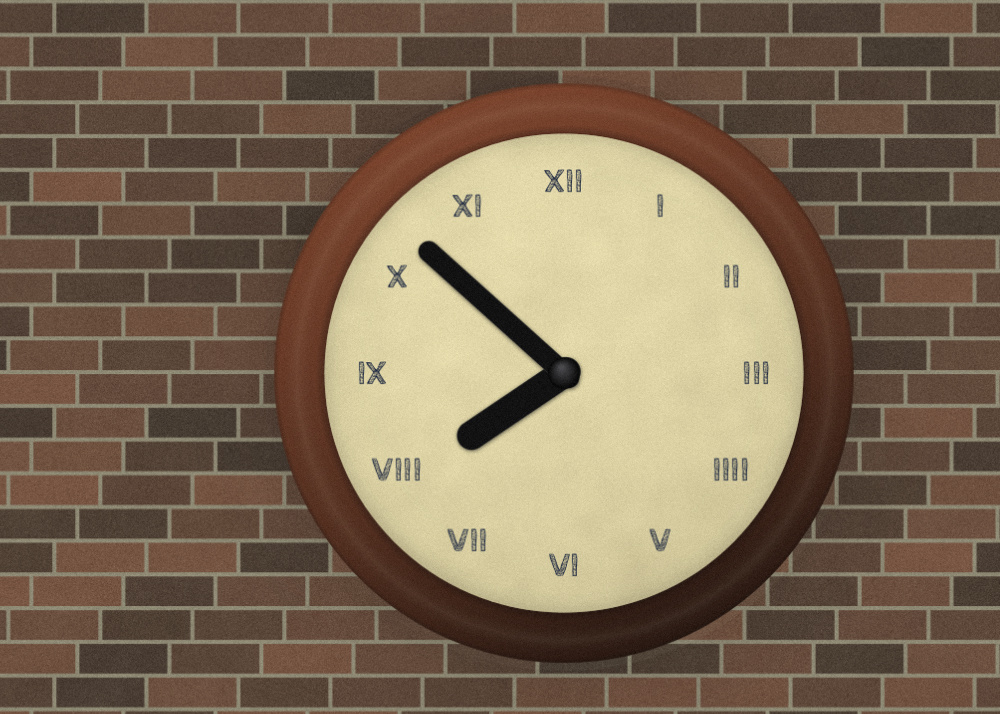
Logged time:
7,52
